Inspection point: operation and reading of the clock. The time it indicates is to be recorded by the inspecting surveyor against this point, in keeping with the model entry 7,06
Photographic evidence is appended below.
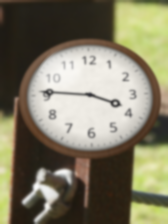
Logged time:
3,46
